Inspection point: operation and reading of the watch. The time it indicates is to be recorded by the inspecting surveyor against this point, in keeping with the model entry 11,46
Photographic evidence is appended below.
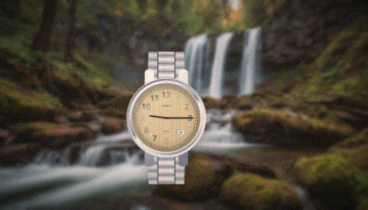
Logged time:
9,15
